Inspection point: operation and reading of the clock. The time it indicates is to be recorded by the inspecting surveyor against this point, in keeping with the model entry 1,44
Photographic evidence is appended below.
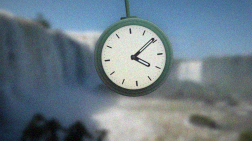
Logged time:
4,09
